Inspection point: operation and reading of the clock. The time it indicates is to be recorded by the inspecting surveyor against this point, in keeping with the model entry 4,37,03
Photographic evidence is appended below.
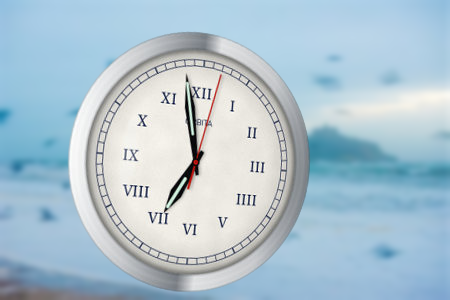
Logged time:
6,58,02
